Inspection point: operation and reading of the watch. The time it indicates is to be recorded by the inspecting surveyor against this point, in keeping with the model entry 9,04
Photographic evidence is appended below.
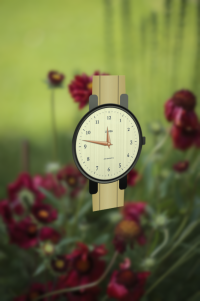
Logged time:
11,47
